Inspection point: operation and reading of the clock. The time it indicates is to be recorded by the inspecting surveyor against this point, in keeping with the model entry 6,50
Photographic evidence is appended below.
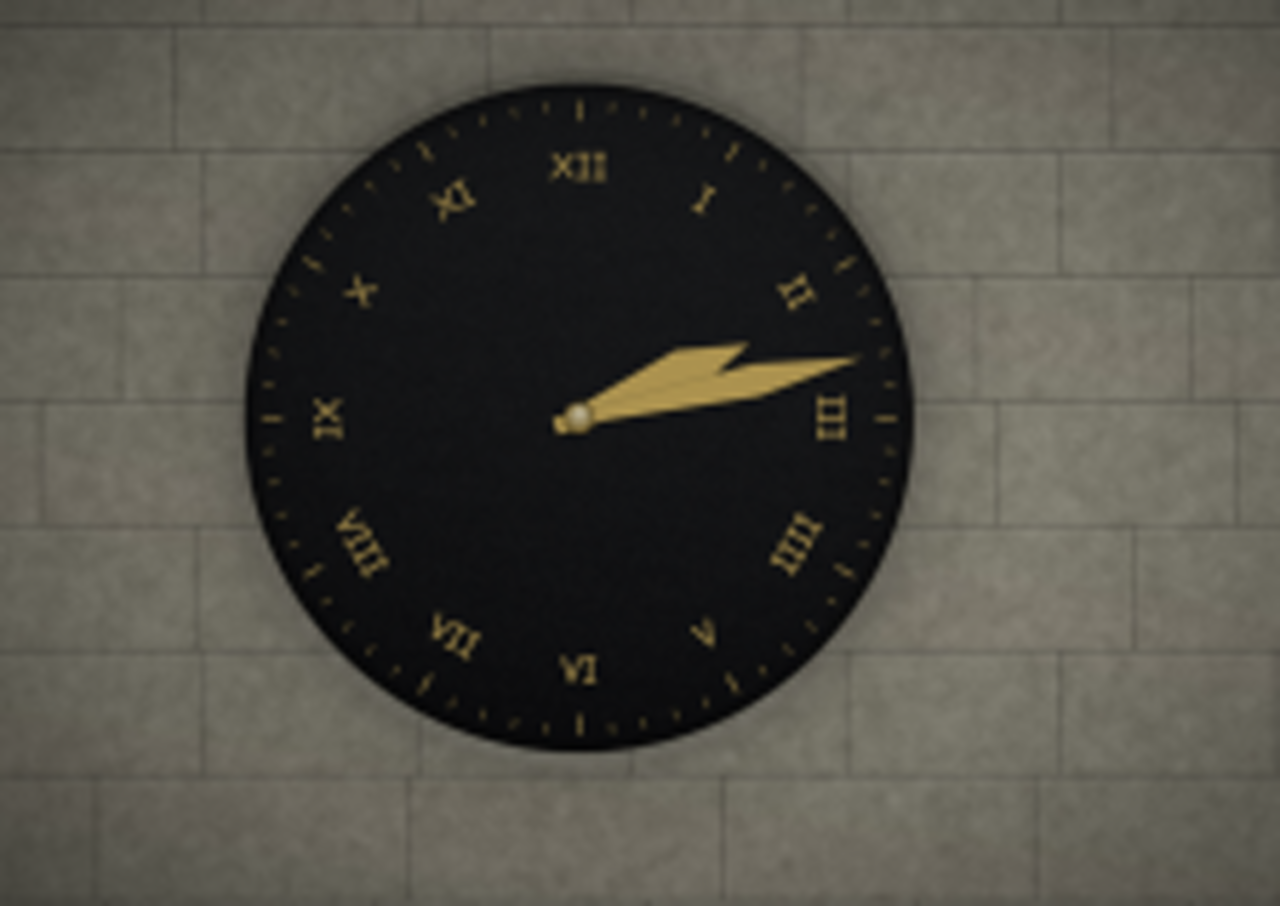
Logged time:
2,13
